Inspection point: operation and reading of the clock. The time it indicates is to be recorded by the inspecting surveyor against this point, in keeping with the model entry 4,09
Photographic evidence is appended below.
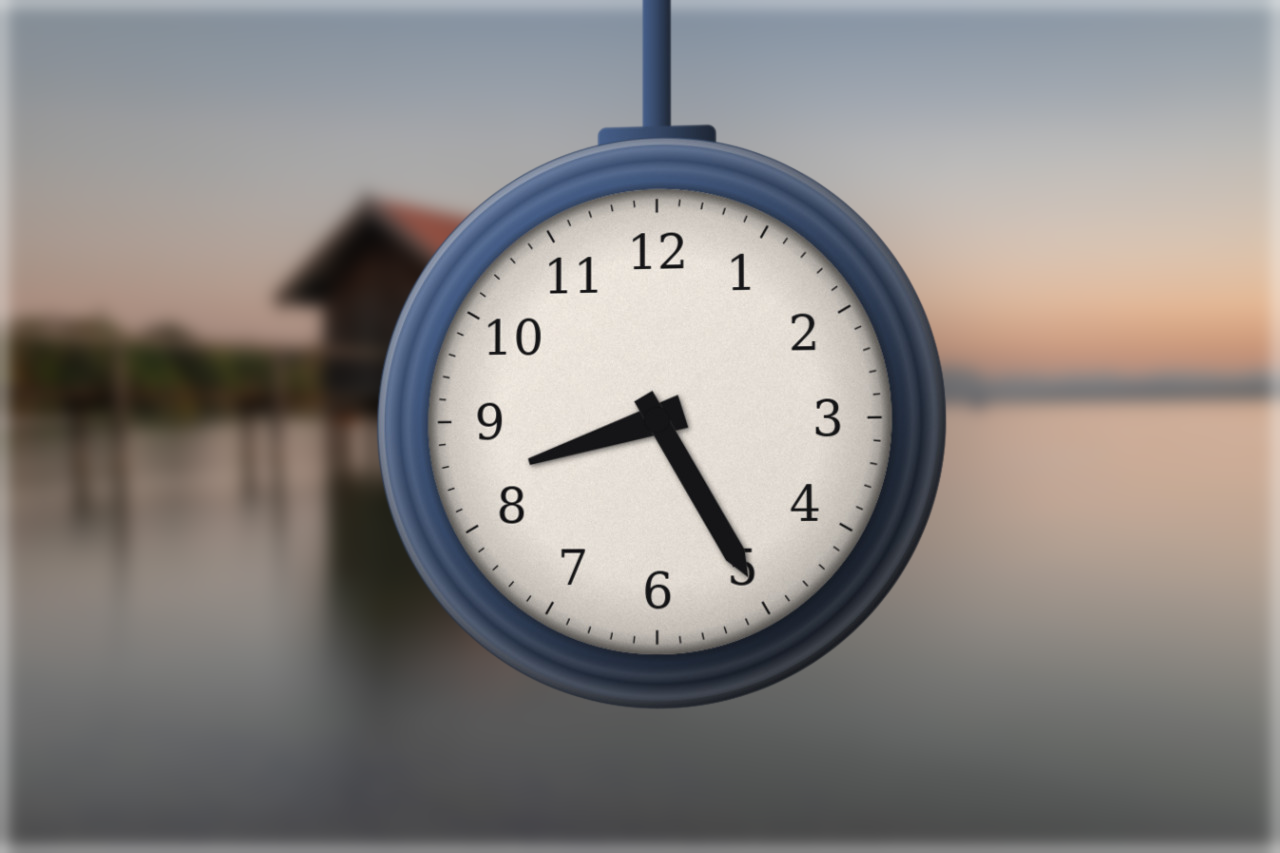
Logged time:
8,25
